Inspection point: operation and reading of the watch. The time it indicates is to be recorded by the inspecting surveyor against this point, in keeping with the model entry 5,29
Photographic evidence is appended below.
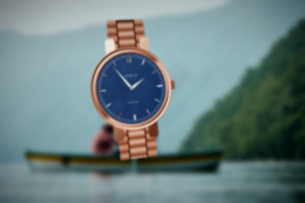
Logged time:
1,54
